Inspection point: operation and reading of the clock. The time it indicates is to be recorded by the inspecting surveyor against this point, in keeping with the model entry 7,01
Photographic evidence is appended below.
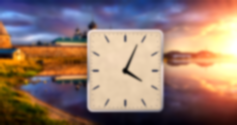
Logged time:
4,04
